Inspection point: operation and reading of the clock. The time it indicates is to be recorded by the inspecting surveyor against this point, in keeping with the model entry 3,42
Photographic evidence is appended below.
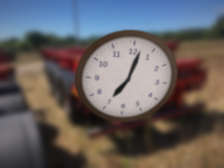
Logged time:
7,02
